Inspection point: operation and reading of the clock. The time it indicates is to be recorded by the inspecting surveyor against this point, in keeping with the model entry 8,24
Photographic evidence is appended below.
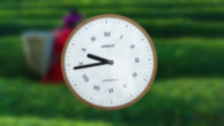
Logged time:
9,44
